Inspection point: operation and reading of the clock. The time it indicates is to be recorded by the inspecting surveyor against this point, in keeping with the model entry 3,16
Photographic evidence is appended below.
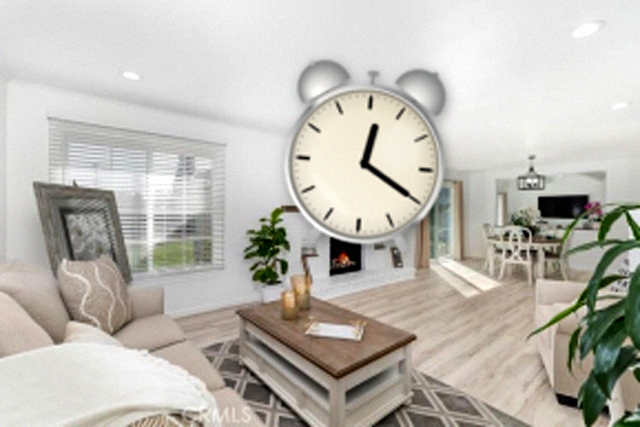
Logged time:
12,20
